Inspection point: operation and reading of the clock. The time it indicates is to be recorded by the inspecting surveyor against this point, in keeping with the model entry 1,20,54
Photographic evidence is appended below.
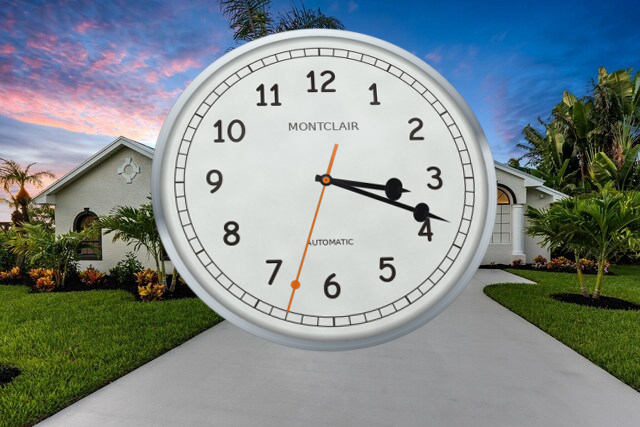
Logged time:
3,18,33
